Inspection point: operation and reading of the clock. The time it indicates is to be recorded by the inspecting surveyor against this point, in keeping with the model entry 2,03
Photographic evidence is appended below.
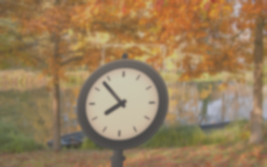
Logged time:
7,53
